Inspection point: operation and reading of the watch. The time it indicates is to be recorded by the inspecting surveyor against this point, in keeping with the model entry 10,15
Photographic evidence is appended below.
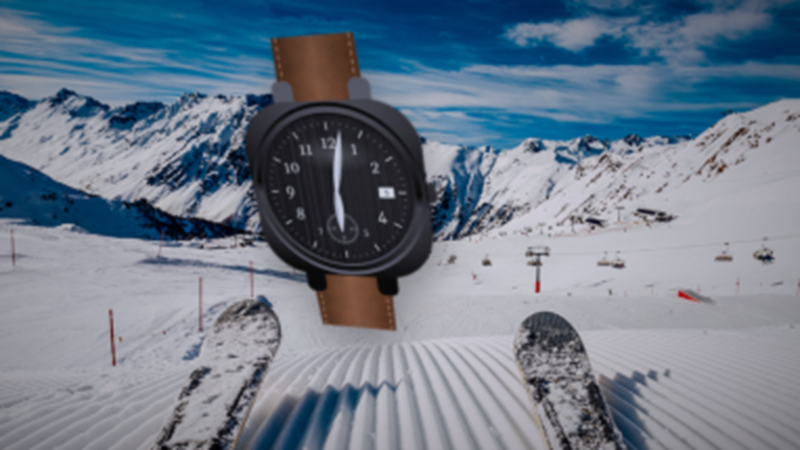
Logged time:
6,02
